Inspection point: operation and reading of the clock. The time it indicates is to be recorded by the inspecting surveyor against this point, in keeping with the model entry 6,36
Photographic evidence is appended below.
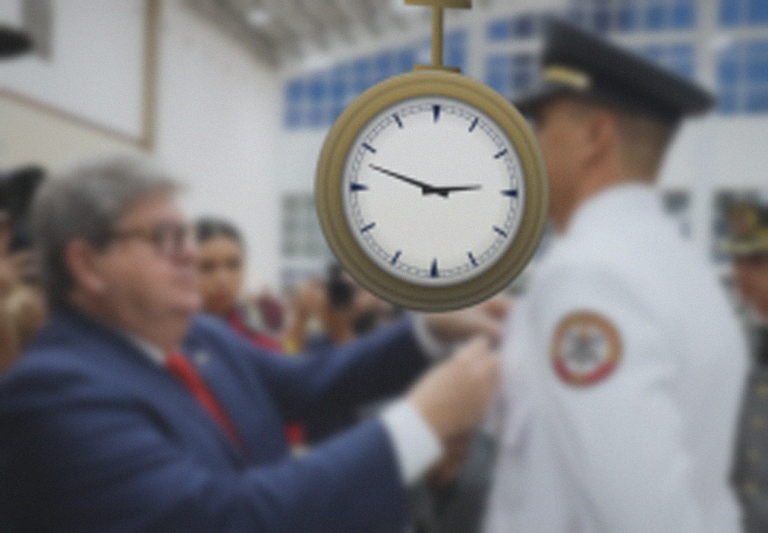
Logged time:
2,48
